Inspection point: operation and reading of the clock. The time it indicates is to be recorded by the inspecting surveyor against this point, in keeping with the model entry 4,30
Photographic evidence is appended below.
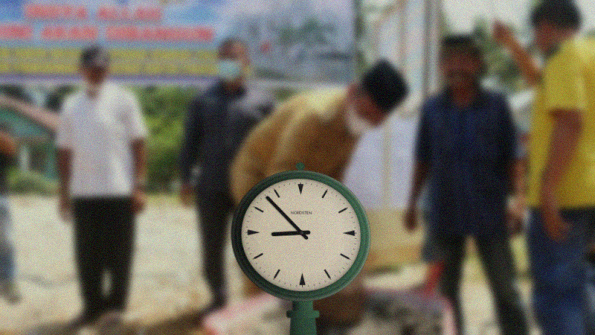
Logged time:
8,53
